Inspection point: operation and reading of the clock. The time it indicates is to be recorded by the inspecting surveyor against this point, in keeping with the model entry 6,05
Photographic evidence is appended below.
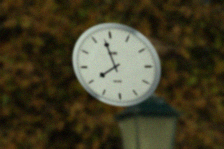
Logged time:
7,58
